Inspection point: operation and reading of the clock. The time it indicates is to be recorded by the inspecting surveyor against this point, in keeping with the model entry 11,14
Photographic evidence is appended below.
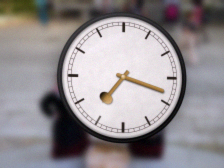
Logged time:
7,18
